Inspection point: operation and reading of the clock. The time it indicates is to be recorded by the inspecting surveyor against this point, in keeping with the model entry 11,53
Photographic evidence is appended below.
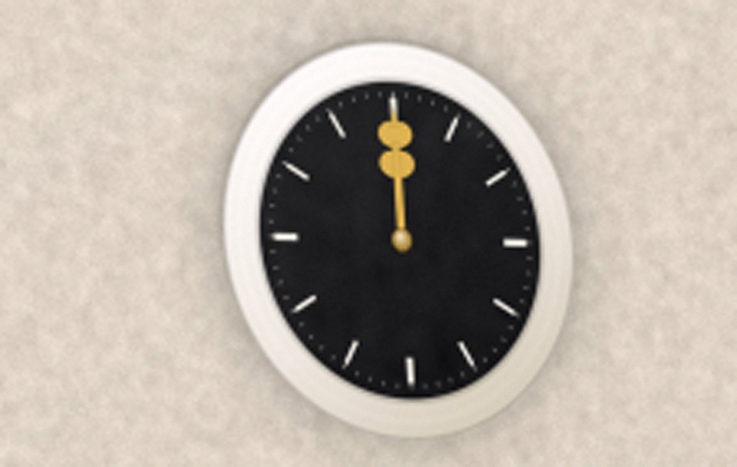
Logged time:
12,00
